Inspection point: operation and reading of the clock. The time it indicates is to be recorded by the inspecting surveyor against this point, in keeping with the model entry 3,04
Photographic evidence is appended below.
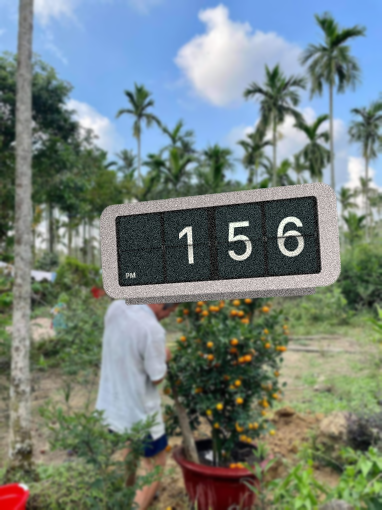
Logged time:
1,56
